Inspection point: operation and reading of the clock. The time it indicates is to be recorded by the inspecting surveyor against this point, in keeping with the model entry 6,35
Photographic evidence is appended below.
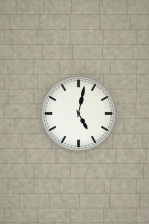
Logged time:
5,02
